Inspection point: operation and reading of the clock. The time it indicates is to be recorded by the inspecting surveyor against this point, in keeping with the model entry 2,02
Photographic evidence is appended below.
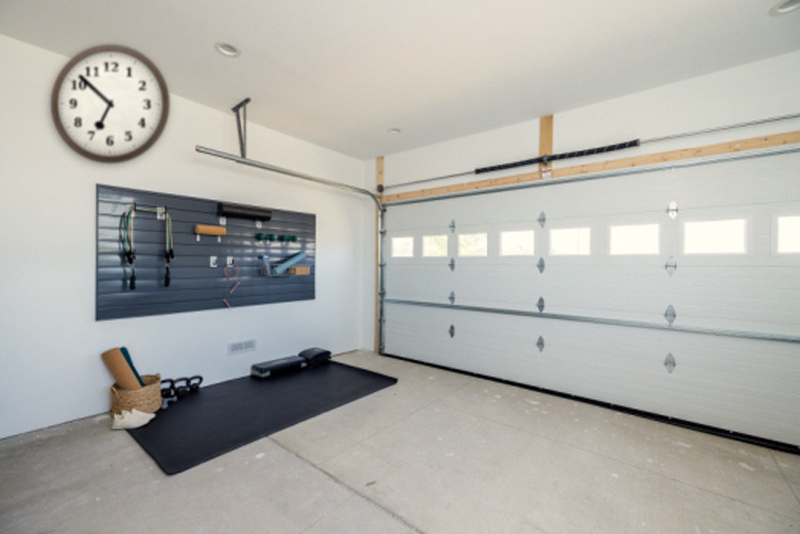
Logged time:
6,52
